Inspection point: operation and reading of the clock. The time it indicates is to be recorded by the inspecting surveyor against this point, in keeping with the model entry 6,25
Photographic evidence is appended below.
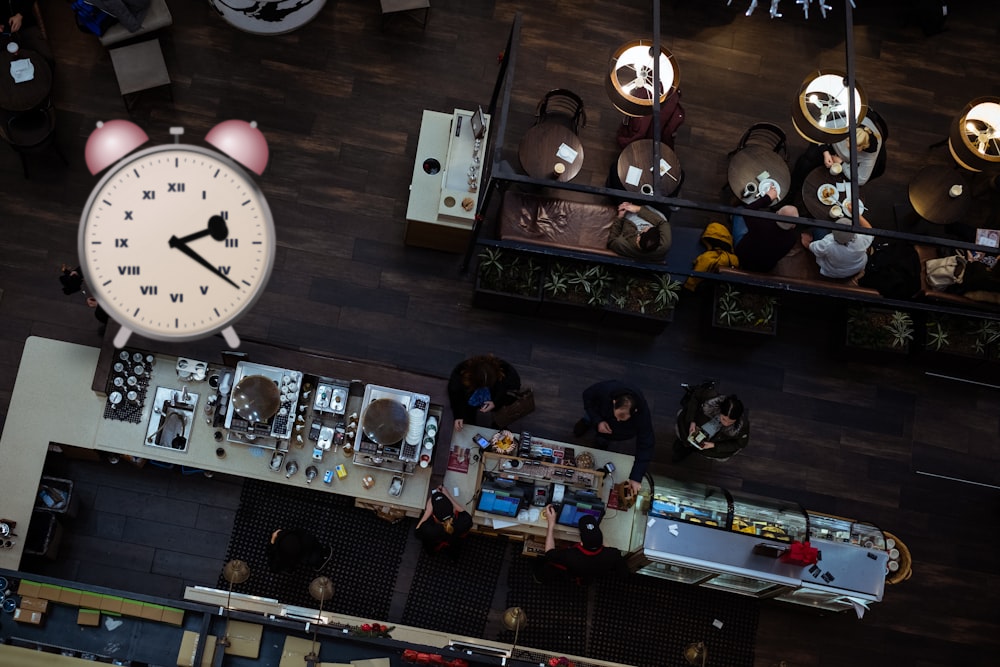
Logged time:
2,21
